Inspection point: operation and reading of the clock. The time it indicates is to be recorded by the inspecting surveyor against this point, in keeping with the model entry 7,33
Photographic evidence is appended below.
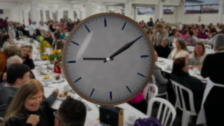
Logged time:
9,10
